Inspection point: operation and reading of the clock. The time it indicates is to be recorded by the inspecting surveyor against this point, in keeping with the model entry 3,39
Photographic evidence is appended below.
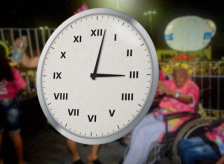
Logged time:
3,02
